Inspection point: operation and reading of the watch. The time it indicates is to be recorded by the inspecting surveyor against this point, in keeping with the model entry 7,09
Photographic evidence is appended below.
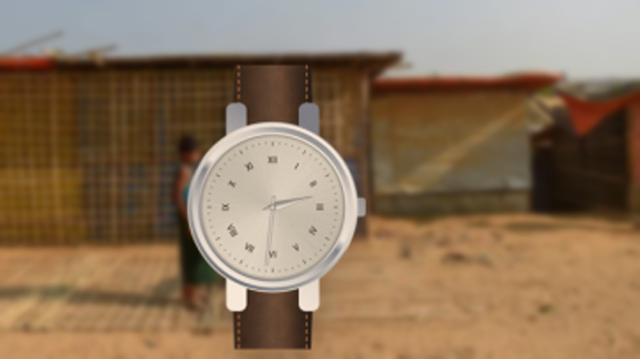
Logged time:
2,31
